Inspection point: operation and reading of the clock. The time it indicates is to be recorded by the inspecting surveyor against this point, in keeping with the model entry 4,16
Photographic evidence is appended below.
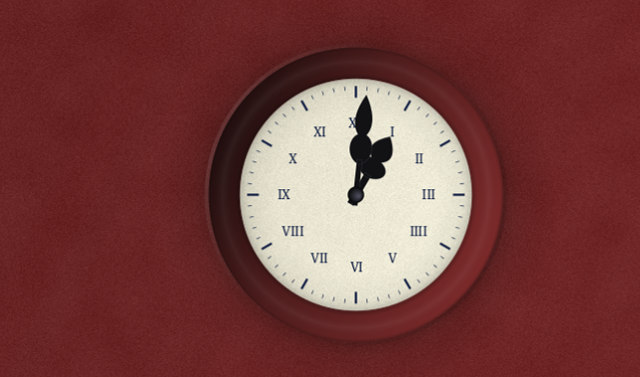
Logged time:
1,01
